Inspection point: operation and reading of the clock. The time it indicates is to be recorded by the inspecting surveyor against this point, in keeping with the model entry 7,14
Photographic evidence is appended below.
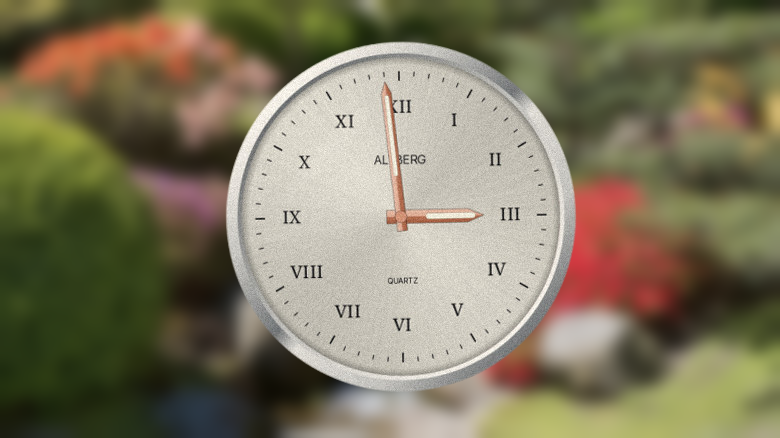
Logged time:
2,59
